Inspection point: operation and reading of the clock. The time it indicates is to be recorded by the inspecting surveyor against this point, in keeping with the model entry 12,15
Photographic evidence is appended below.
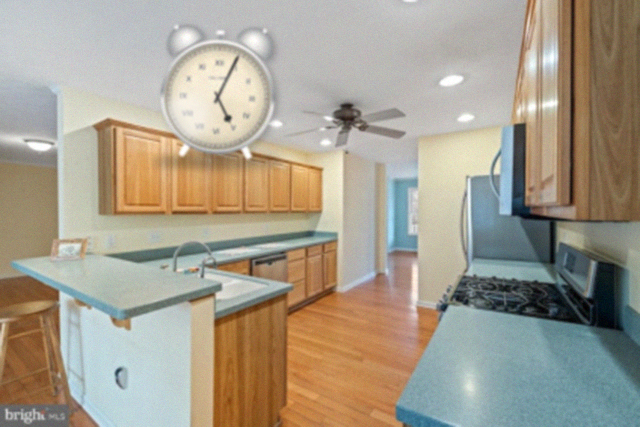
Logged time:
5,04
